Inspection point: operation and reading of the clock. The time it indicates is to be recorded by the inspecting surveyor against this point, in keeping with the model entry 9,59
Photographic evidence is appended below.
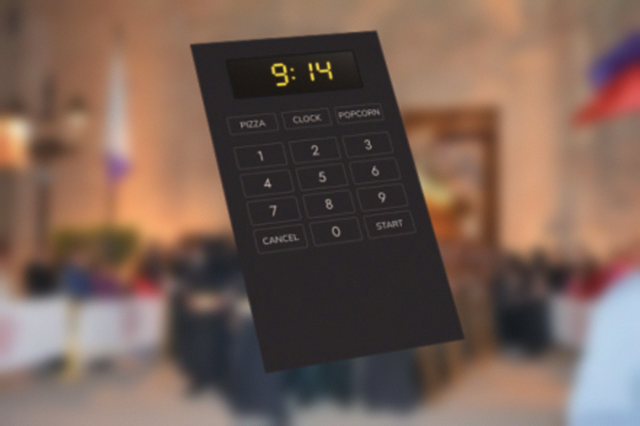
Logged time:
9,14
